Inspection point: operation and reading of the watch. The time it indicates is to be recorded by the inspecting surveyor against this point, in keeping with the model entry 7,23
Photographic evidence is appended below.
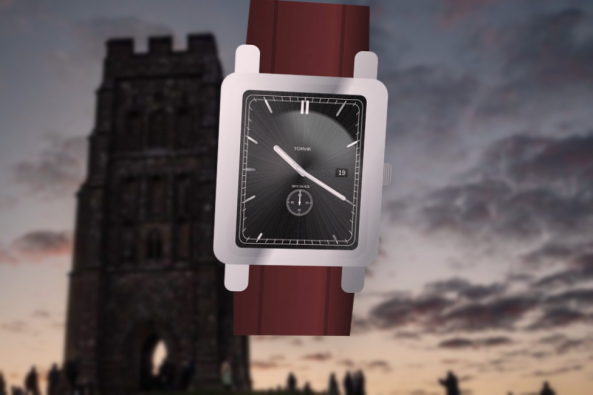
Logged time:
10,20
